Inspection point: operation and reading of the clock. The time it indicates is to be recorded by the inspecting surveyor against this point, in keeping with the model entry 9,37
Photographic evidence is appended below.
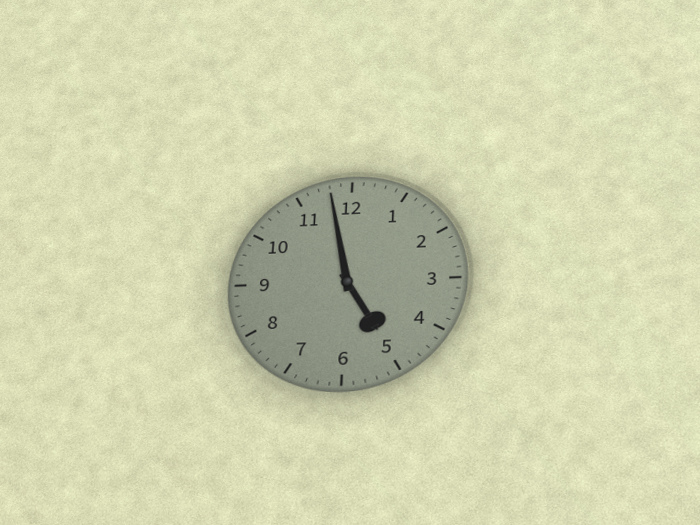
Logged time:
4,58
